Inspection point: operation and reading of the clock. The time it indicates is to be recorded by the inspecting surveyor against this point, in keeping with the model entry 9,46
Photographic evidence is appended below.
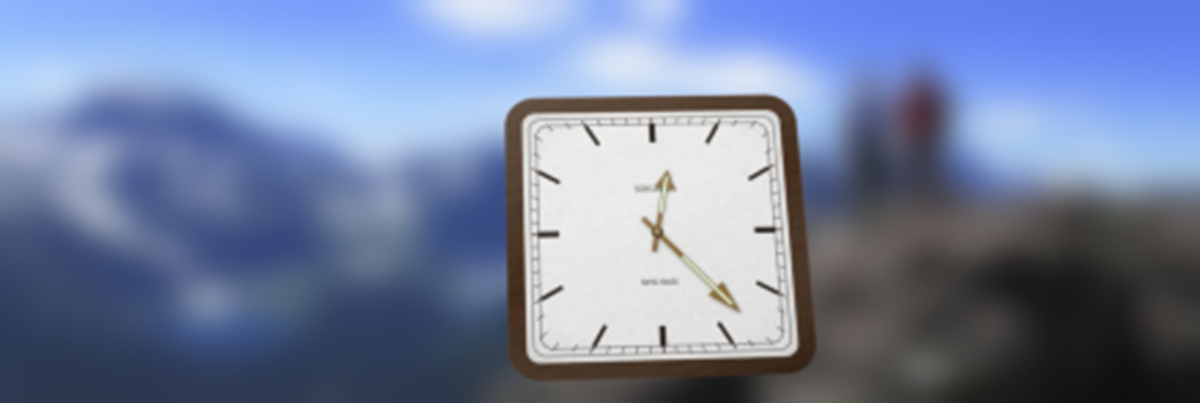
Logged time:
12,23
